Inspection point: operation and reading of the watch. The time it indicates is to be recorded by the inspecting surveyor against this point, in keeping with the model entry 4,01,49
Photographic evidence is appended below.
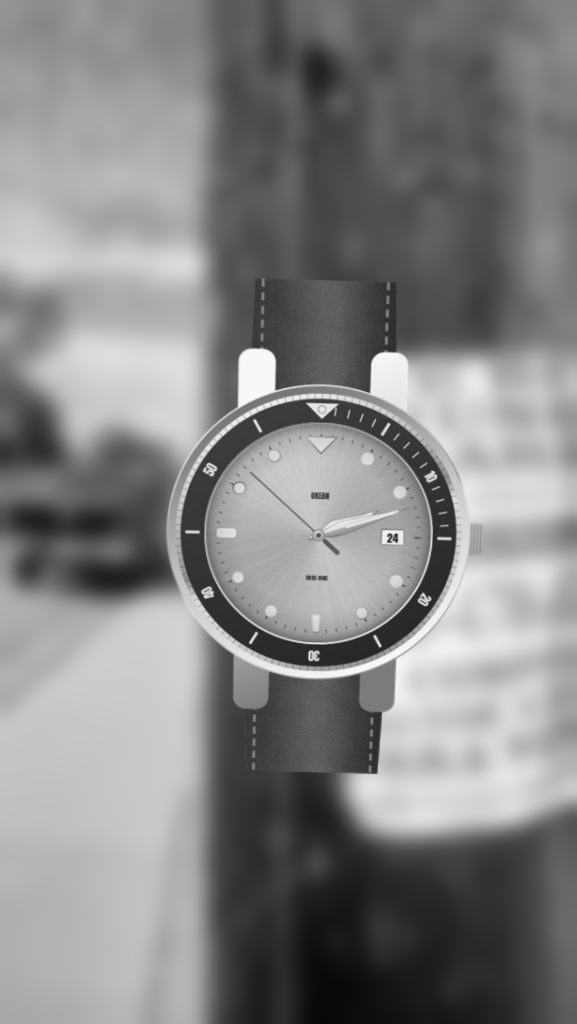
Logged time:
2,11,52
